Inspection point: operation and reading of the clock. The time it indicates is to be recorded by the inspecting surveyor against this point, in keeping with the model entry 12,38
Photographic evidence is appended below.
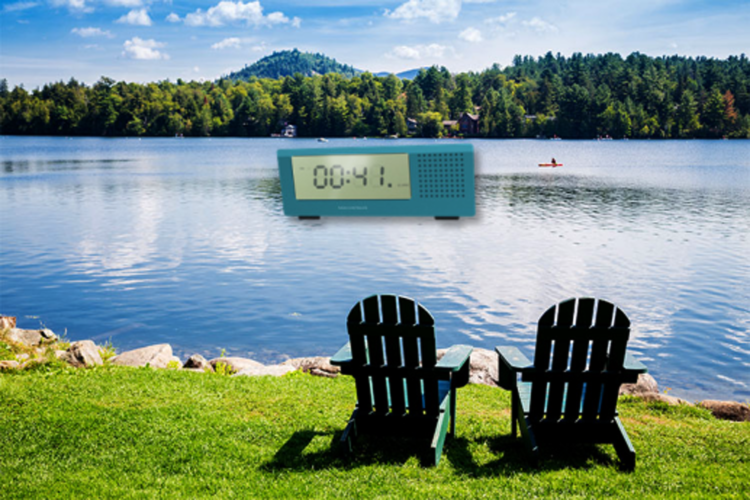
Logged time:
0,41
